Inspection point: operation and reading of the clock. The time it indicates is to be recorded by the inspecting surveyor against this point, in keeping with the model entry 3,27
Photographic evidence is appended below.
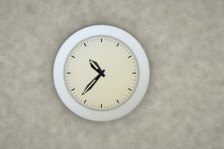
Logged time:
10,37
